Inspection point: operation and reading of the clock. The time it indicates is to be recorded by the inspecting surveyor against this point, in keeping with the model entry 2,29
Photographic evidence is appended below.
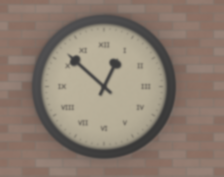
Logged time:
12,52
